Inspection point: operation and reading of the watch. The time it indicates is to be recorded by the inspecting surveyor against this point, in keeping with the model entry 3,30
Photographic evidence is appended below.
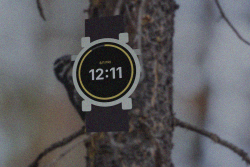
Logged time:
12,11
